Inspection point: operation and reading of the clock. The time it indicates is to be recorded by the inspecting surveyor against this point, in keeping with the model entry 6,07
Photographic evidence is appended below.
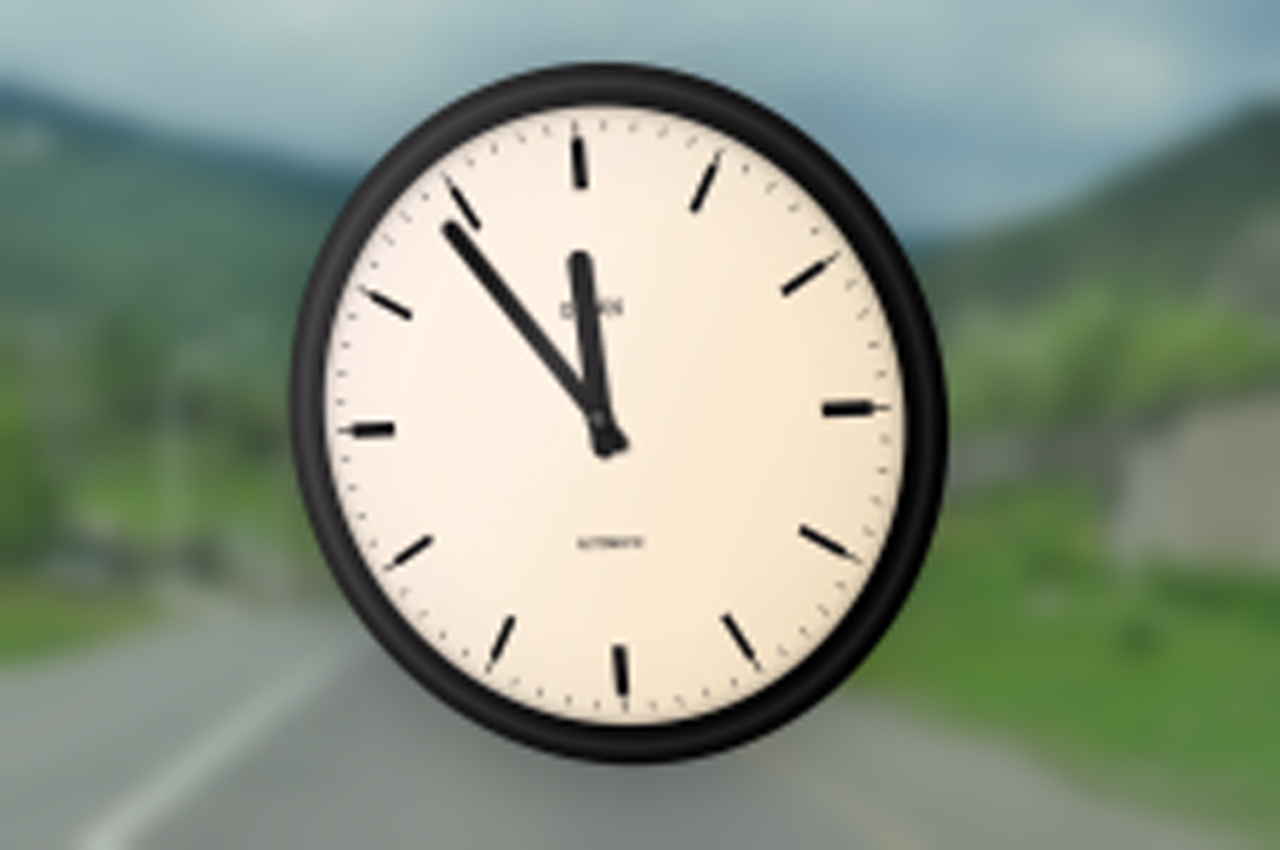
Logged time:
11,54
